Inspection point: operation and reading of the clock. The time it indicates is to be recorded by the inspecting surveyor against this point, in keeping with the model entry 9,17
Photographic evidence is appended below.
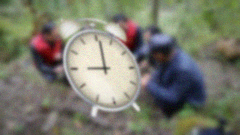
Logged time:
9,01
